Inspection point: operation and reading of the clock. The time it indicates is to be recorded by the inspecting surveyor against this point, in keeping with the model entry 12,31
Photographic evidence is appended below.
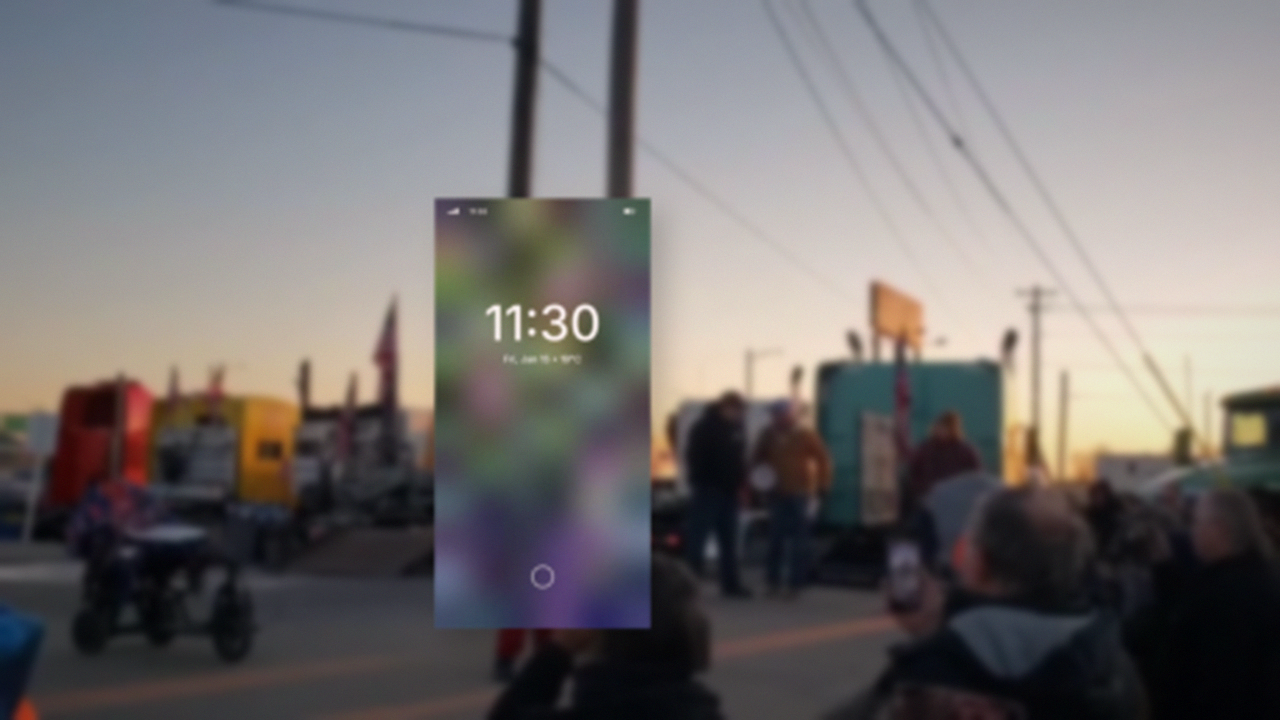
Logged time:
11,30
